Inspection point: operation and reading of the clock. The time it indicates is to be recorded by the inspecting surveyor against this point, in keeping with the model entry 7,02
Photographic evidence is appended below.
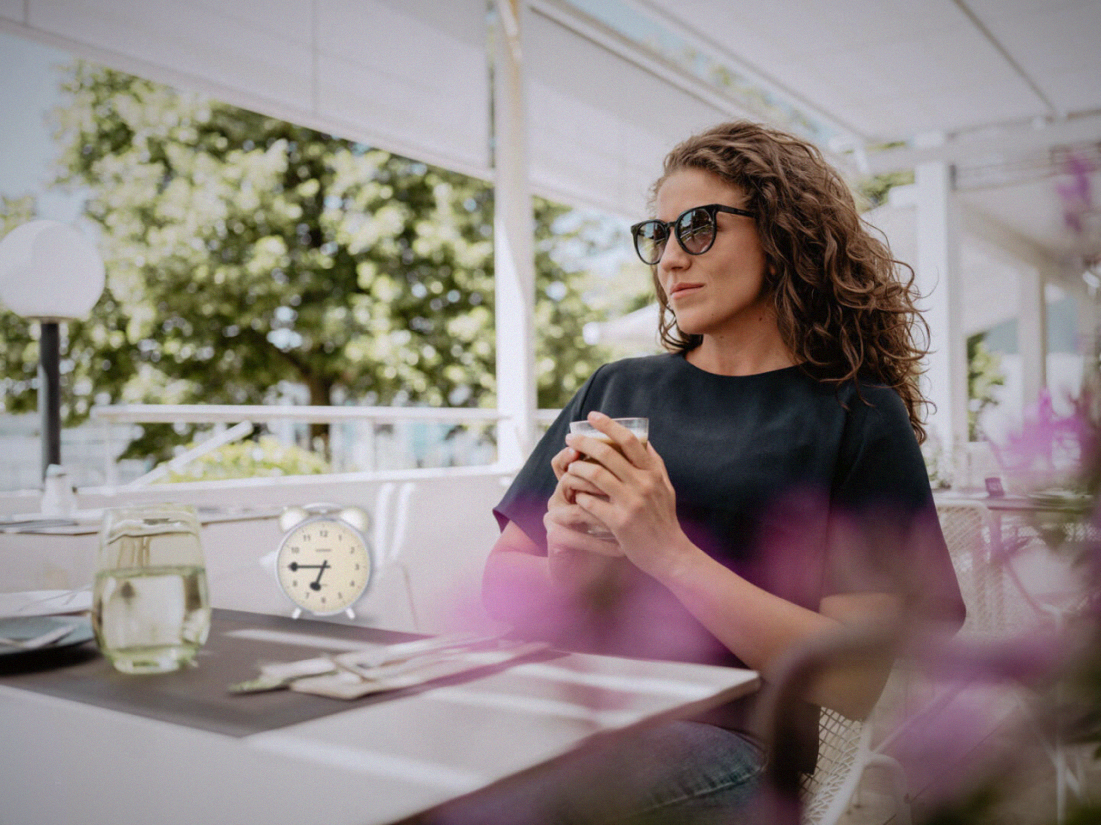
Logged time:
6,45
